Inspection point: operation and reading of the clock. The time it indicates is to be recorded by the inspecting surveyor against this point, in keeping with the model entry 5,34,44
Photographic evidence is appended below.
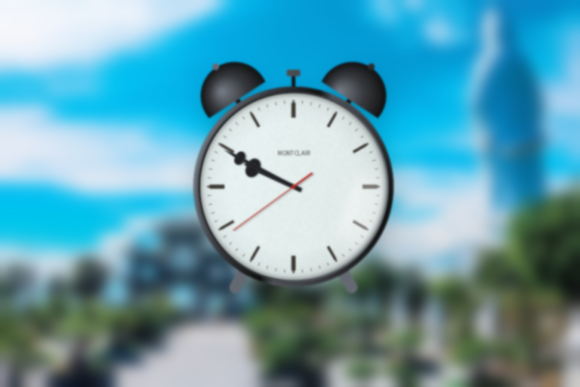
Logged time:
9,49,39
